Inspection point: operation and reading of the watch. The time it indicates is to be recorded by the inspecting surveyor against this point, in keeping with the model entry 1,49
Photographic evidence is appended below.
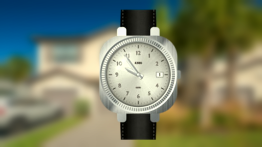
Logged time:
9,54
